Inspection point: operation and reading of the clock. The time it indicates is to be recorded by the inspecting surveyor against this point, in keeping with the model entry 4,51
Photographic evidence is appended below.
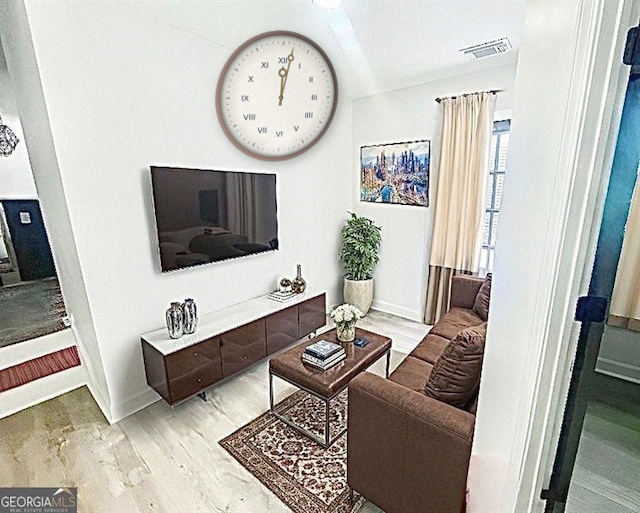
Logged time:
12,02
